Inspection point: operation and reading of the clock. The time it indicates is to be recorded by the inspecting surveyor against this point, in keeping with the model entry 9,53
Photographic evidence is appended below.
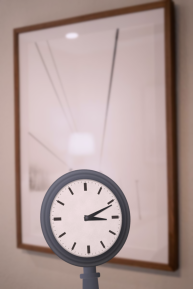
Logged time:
3,11
